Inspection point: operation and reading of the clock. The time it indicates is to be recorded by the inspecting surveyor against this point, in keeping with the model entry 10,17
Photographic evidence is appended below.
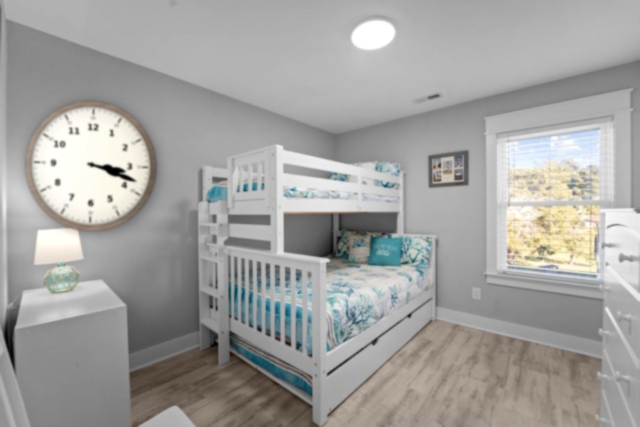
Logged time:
3,18
